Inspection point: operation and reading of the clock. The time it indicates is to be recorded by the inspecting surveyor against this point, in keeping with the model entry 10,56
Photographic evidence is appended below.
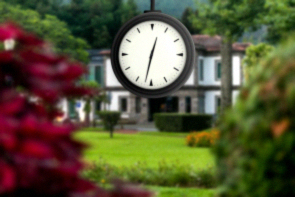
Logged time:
12,32
